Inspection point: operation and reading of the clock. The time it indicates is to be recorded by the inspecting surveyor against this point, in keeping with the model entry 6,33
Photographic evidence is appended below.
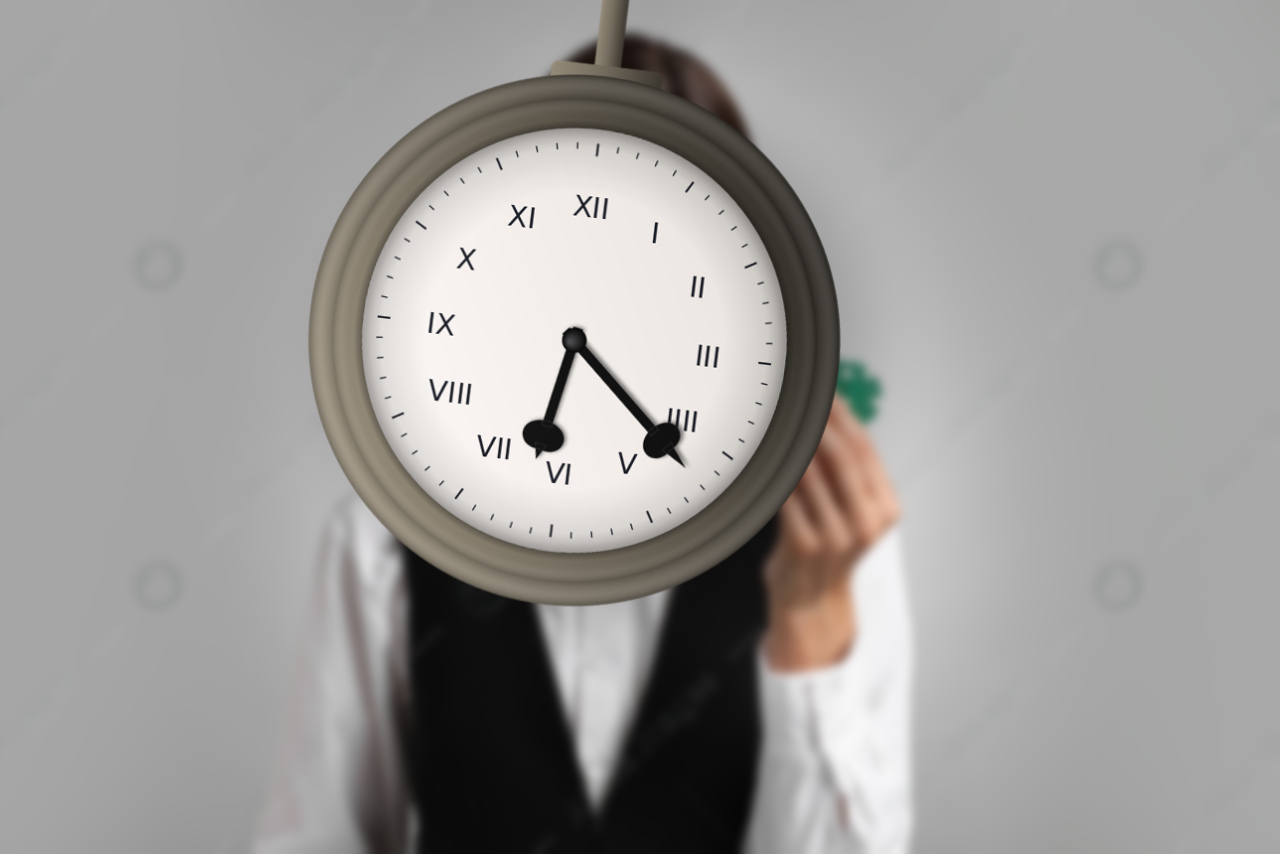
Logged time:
6,22
